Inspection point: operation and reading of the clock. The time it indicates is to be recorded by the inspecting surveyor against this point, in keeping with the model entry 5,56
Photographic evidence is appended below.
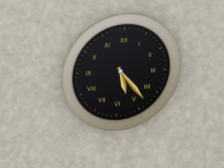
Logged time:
5,23
